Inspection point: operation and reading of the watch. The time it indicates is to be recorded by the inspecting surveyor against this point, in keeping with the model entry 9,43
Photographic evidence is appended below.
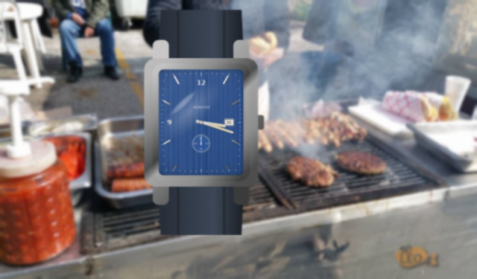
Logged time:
3,18
